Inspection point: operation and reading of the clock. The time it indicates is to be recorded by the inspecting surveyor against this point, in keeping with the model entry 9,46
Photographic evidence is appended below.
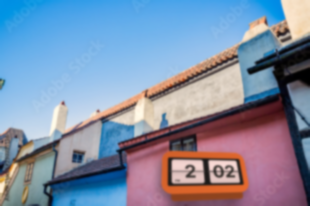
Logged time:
2,02
